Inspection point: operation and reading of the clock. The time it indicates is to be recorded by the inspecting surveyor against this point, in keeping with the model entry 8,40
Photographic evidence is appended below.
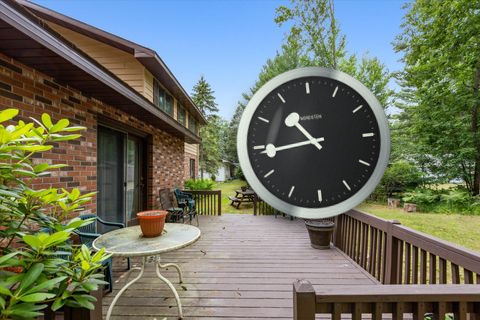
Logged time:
10,44
